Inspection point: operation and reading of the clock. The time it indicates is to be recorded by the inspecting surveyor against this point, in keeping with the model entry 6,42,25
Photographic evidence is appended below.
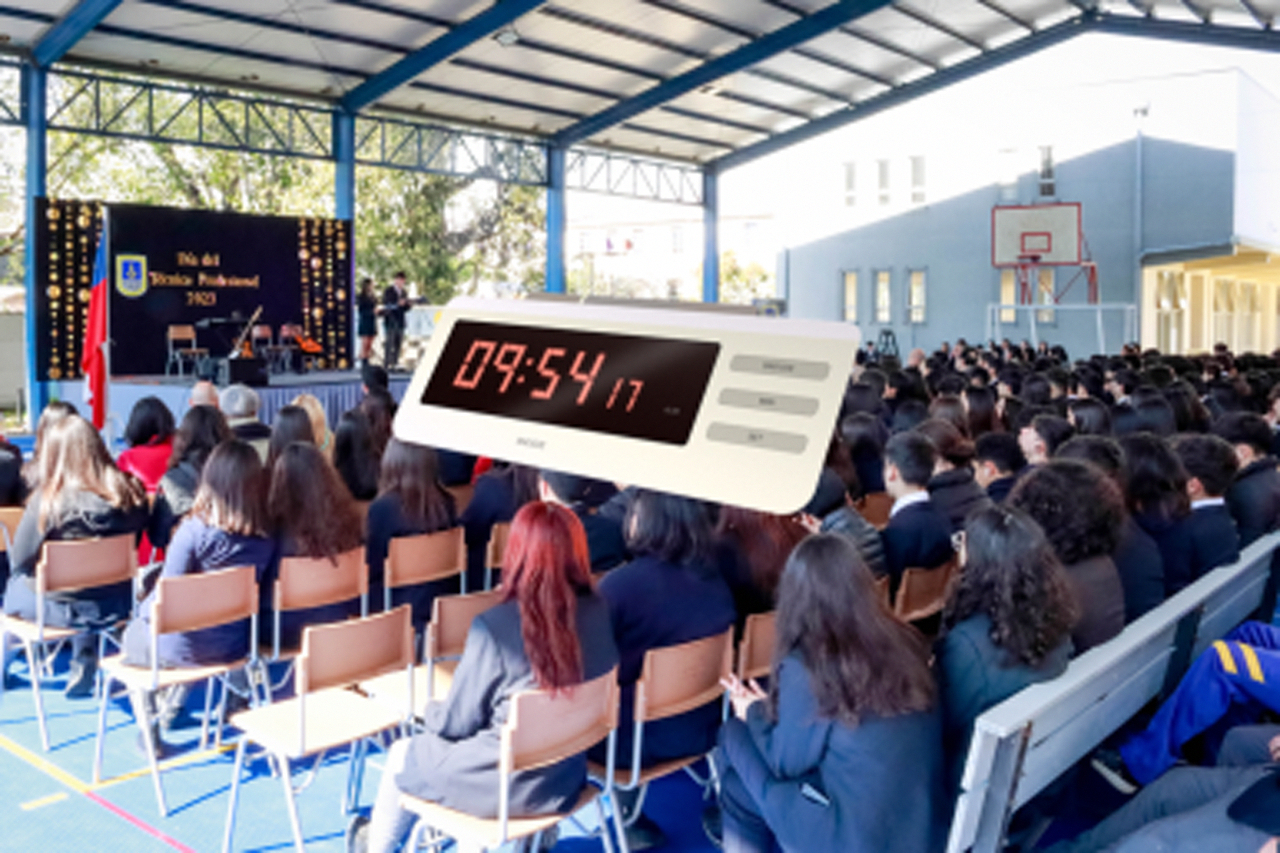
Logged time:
9,54,17
